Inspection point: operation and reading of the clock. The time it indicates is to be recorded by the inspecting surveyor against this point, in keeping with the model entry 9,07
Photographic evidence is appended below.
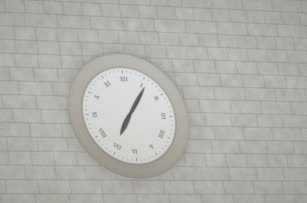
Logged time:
7,06
